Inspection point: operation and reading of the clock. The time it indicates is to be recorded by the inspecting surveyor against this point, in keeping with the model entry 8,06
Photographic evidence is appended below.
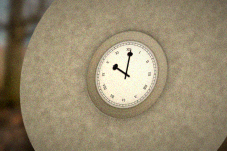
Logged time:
10,01
